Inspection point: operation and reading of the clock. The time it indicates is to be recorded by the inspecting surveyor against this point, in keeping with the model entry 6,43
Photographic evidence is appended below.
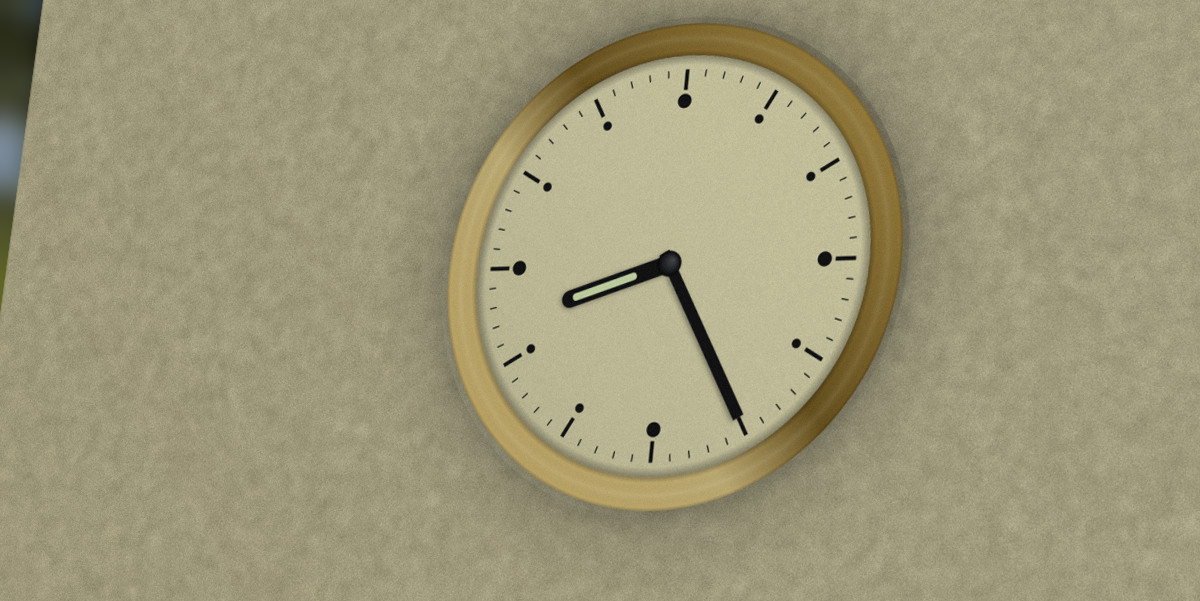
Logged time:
8,25
